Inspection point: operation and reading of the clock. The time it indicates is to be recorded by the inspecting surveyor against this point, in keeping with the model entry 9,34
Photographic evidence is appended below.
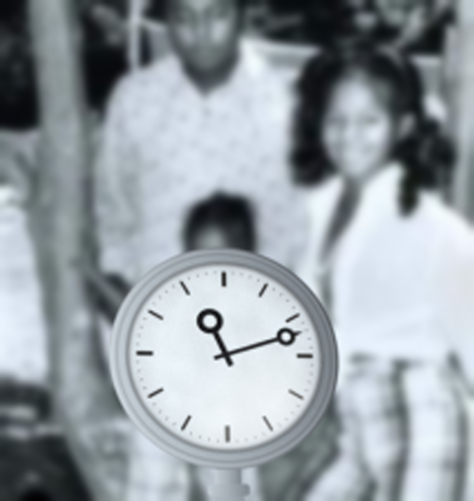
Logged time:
11,12
